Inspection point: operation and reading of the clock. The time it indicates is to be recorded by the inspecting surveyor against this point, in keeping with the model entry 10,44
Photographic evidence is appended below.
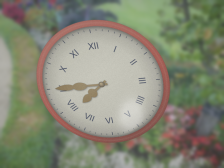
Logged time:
7,45
